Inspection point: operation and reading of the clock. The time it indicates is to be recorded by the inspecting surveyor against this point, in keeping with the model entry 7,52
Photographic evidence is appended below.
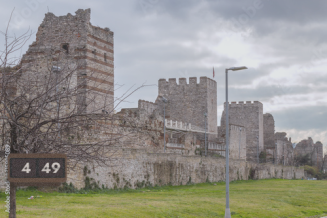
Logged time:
4,49
